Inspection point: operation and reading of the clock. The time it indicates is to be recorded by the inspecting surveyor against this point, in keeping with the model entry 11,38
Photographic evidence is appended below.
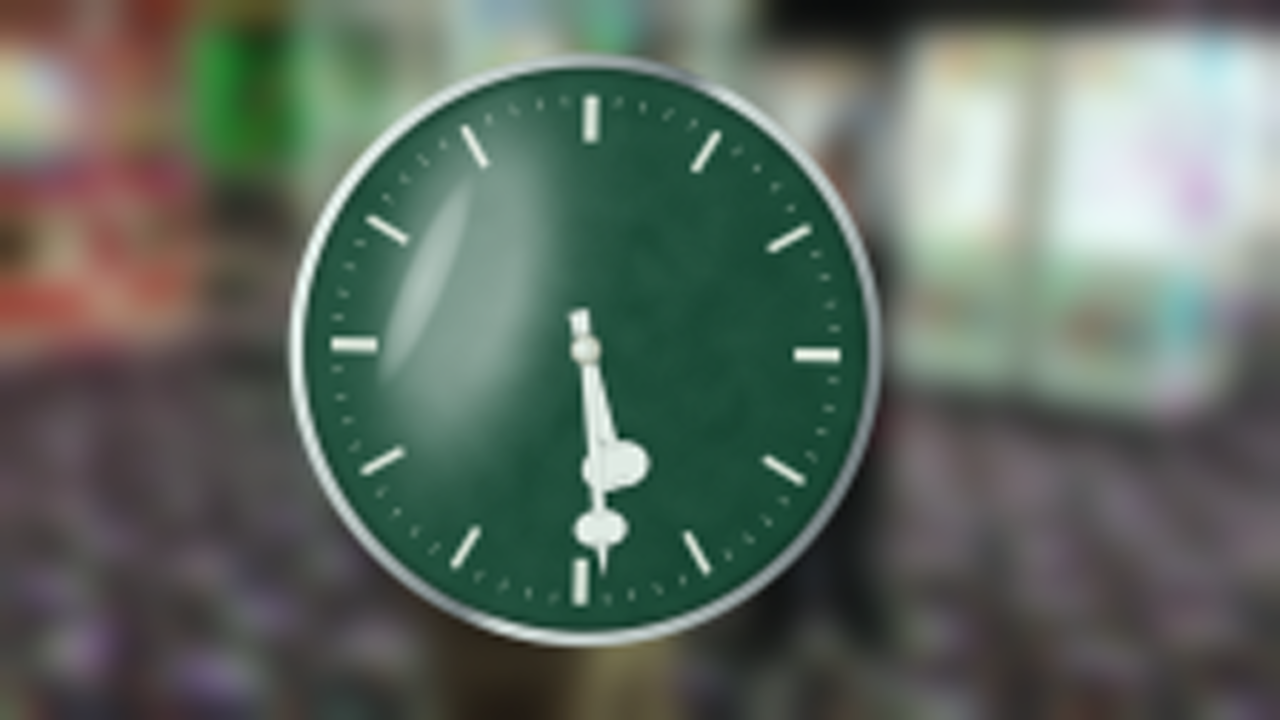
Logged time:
5,29
